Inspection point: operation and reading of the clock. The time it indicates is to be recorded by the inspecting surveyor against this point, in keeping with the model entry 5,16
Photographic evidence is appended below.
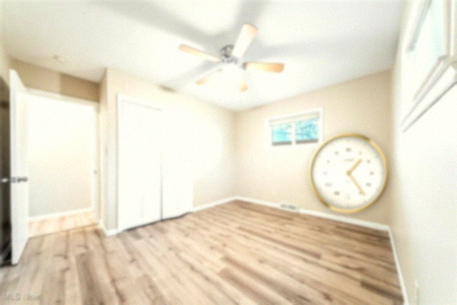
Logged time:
1,24
